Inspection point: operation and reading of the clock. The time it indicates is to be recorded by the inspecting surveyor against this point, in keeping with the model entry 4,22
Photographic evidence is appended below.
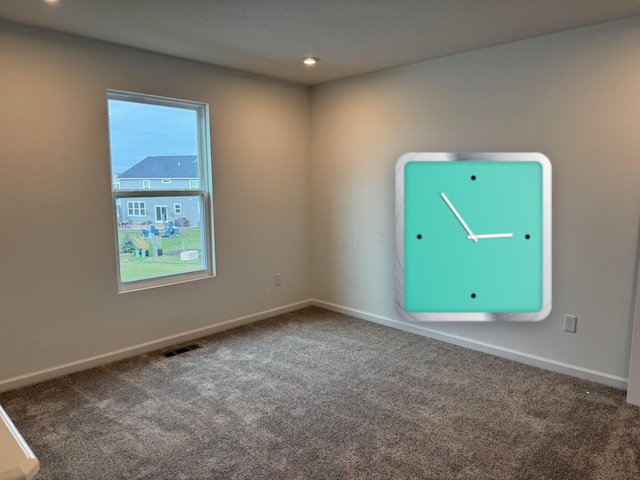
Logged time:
2,54
